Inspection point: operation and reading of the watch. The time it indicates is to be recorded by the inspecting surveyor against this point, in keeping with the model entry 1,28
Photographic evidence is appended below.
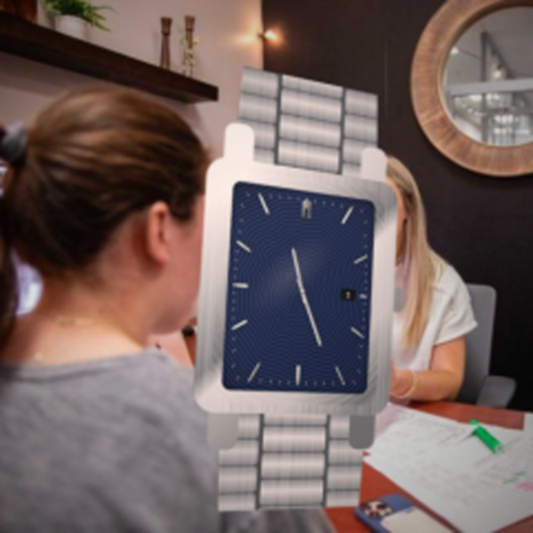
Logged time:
11,26
